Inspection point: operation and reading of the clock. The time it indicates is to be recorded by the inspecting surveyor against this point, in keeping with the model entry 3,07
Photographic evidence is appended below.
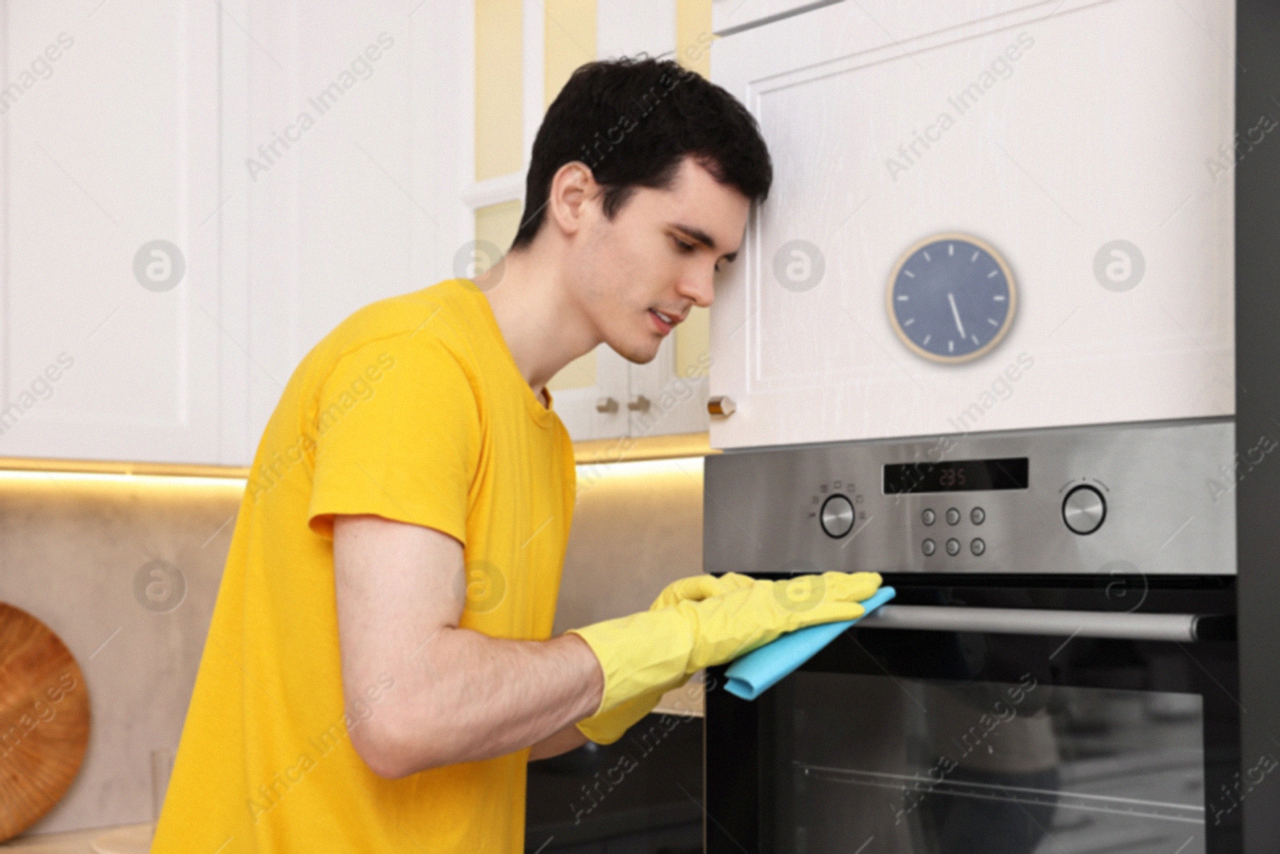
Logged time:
5,27
